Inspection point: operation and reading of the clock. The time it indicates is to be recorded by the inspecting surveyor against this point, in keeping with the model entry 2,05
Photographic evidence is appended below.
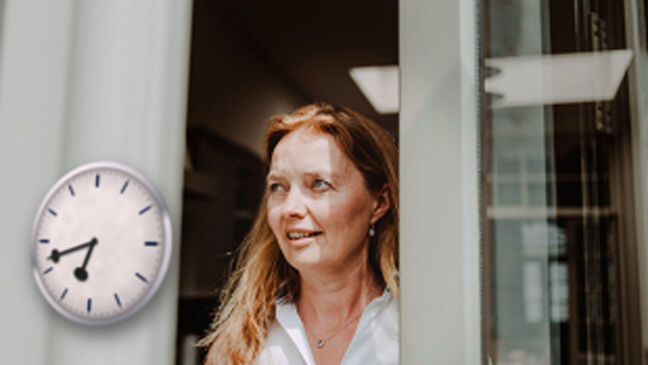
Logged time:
6,42
